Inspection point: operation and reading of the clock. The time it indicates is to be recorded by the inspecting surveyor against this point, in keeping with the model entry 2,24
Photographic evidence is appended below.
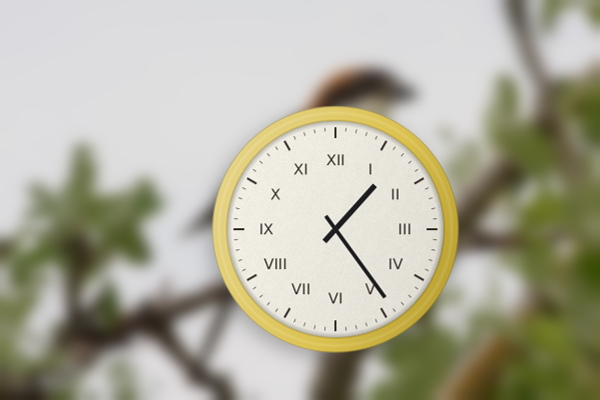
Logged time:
1,24
